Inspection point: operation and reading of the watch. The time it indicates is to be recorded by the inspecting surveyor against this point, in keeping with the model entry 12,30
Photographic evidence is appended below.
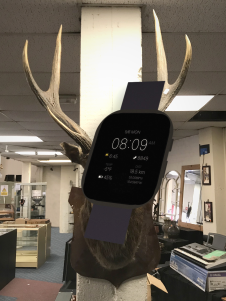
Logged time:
8,09
